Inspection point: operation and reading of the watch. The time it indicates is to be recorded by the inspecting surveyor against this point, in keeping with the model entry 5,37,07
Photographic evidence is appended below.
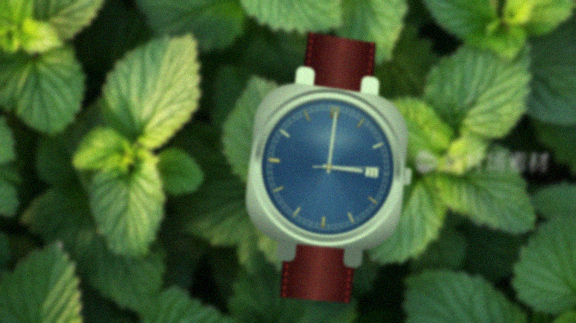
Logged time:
3,00,14
